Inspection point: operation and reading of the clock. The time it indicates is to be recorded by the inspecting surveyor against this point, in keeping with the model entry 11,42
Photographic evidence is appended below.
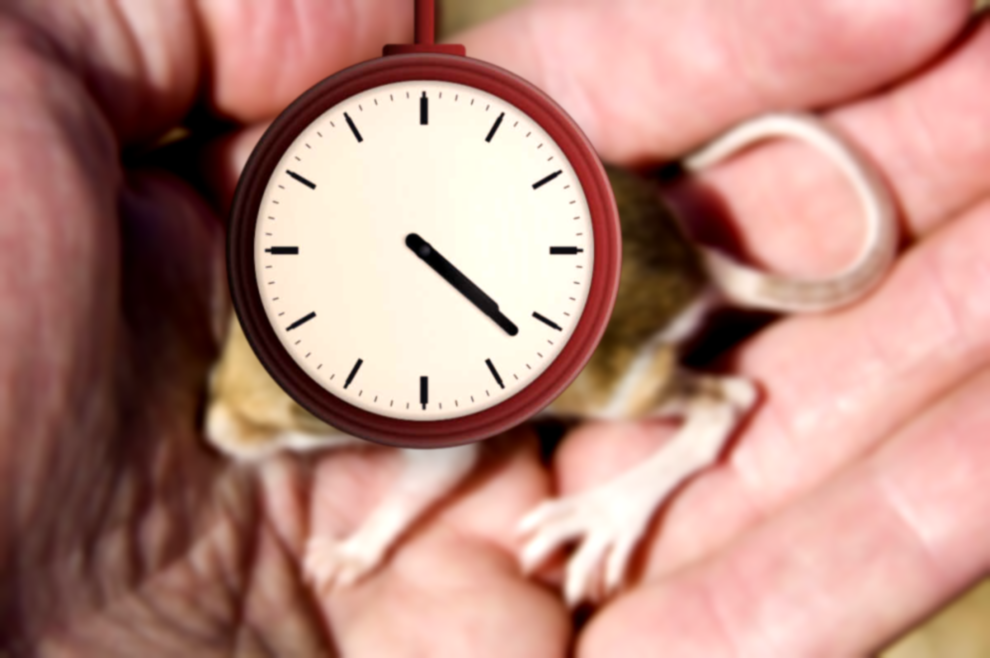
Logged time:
4,22
